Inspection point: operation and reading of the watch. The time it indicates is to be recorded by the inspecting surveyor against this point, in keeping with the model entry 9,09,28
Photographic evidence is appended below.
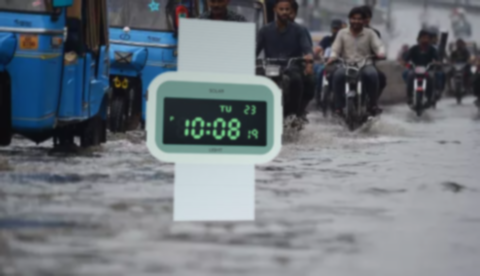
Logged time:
10,08,19
